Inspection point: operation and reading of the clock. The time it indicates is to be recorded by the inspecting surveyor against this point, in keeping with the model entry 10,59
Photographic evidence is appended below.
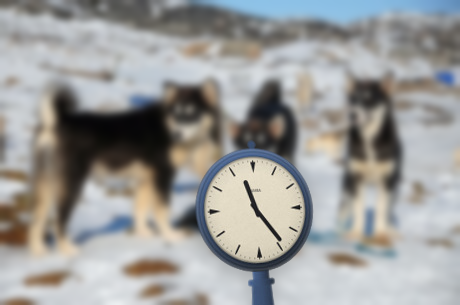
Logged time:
11,24
